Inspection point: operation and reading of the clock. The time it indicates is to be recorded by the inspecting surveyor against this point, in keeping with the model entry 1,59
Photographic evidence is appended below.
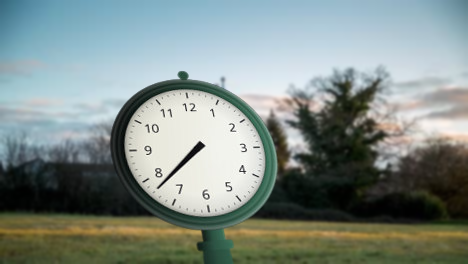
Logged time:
7,38
